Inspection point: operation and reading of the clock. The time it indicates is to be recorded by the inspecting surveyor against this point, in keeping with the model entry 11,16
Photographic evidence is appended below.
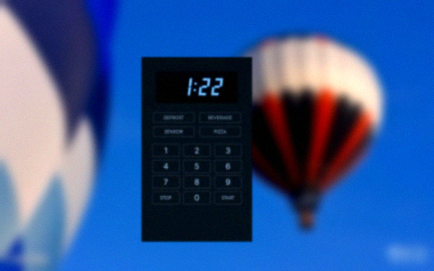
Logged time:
1,22
